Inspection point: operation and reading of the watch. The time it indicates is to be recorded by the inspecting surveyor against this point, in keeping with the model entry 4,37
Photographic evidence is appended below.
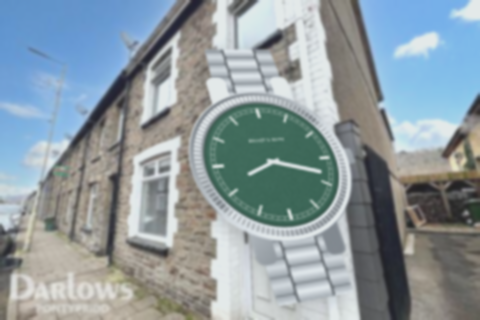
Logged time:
8,18
